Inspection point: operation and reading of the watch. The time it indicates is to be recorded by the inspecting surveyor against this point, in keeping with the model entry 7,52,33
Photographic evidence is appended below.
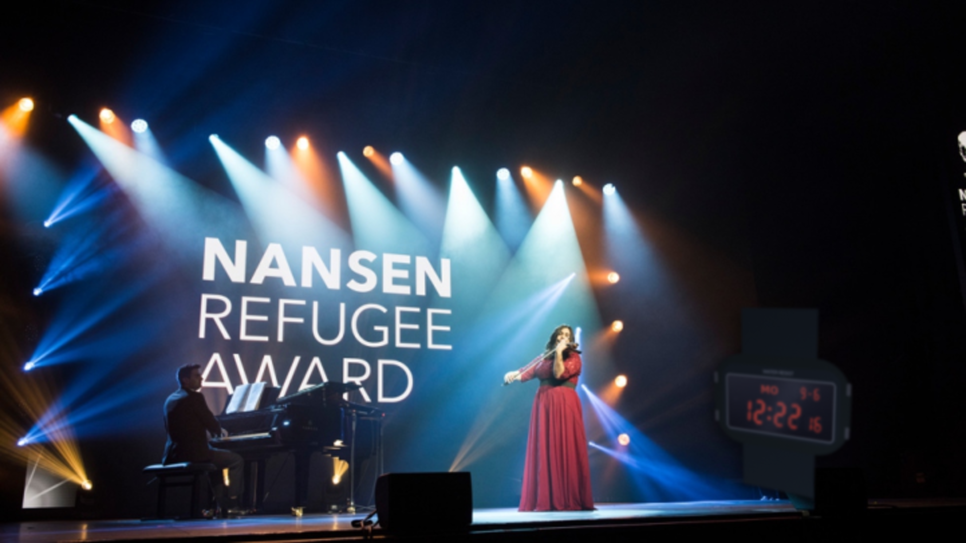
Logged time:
12,22,16
